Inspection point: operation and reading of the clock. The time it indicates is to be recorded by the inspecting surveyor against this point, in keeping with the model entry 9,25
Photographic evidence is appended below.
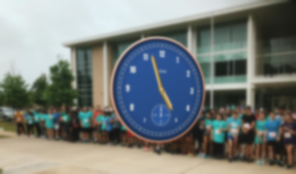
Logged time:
4,57
